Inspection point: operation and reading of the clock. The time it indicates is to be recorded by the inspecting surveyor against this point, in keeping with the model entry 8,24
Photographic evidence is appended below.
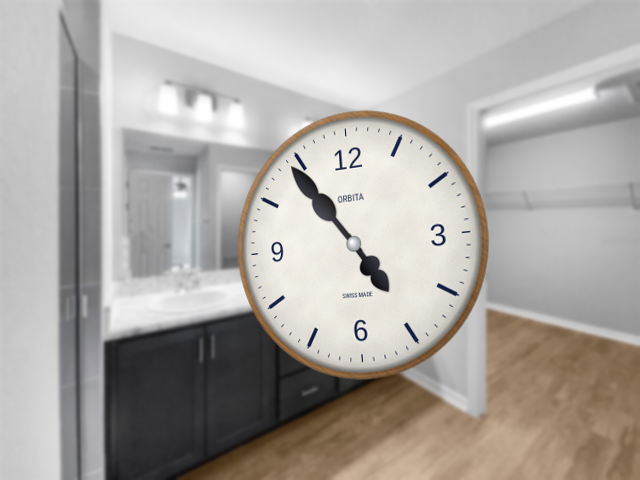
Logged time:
4,54
